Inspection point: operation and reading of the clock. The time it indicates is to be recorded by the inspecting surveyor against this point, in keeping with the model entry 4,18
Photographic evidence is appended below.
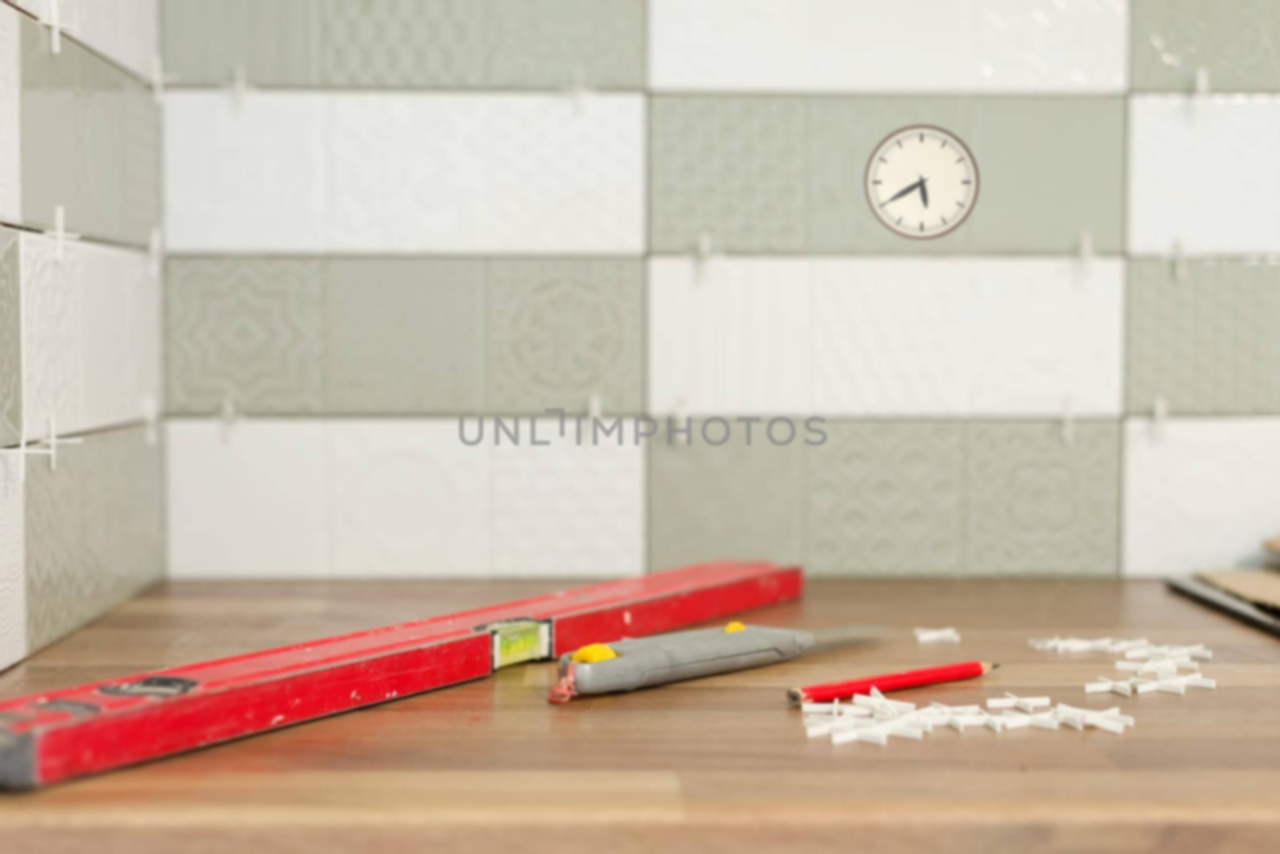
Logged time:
5,40
